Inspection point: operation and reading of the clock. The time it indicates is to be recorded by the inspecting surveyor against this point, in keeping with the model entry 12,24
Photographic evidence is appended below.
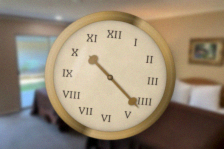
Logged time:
10,22
